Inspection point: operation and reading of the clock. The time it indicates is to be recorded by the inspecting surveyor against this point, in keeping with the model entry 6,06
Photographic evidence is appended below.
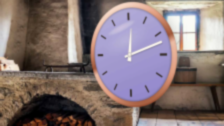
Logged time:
12,12
